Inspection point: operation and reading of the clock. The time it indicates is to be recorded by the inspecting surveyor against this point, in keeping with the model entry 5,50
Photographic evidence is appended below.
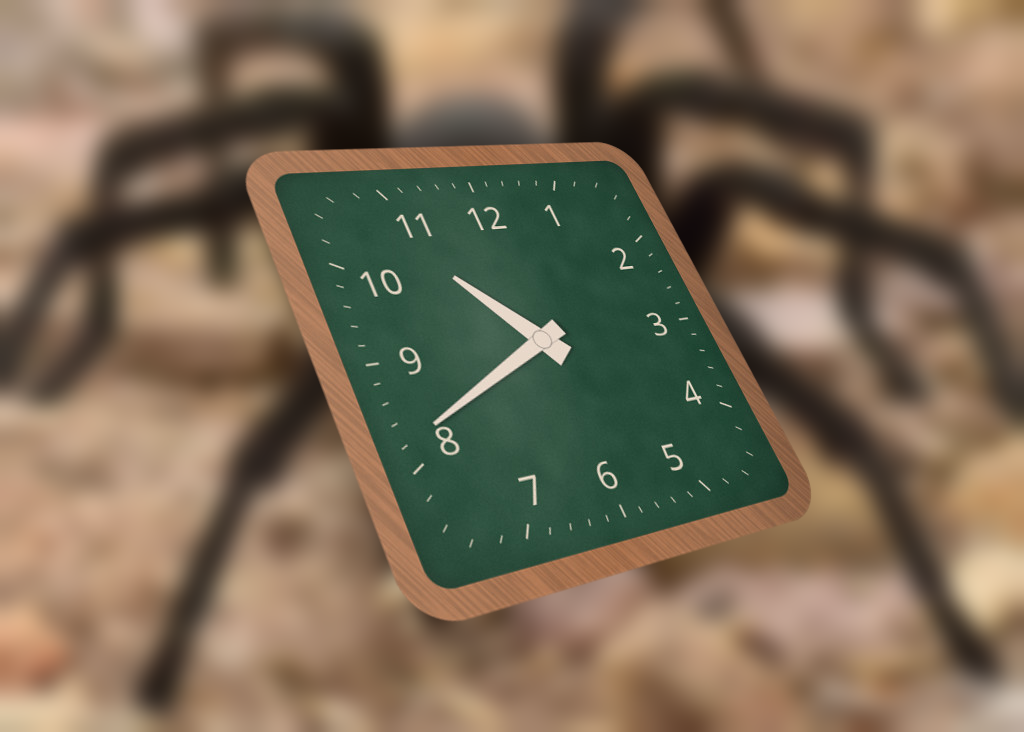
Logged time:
10,41
